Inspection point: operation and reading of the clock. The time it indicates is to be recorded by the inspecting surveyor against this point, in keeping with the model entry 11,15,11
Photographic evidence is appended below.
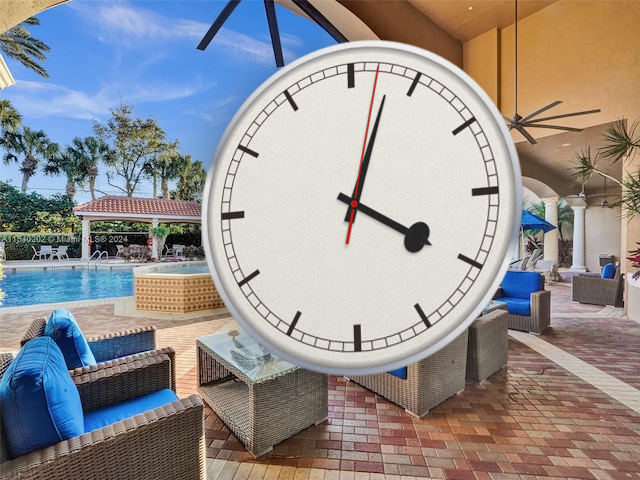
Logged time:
4,03,02
